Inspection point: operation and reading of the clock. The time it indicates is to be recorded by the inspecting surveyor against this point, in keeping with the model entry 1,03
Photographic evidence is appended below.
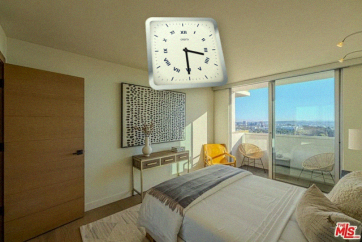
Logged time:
3,30
